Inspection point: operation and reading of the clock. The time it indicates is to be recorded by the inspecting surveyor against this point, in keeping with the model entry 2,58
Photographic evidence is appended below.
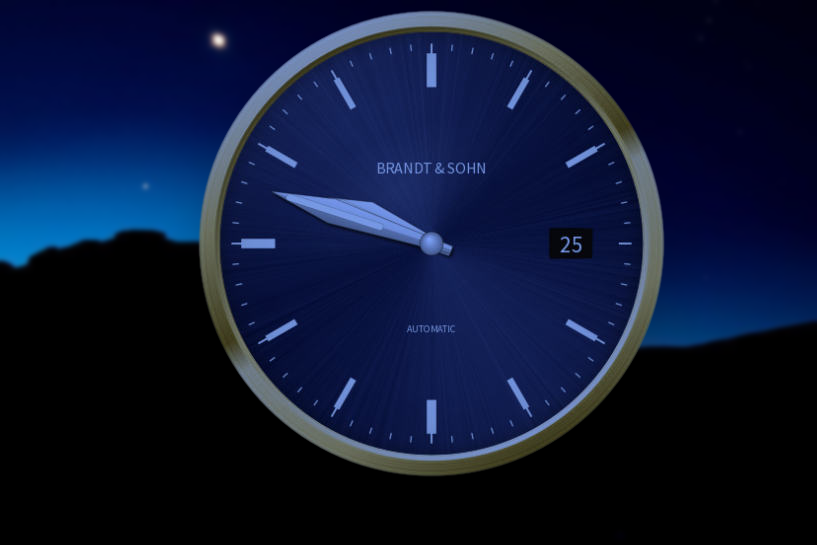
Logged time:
9,48
